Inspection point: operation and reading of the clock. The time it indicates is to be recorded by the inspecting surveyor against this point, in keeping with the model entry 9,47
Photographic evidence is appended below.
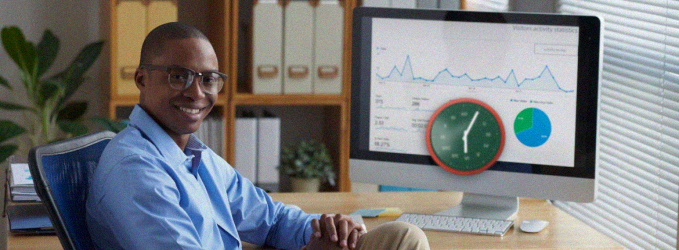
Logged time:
6,05
